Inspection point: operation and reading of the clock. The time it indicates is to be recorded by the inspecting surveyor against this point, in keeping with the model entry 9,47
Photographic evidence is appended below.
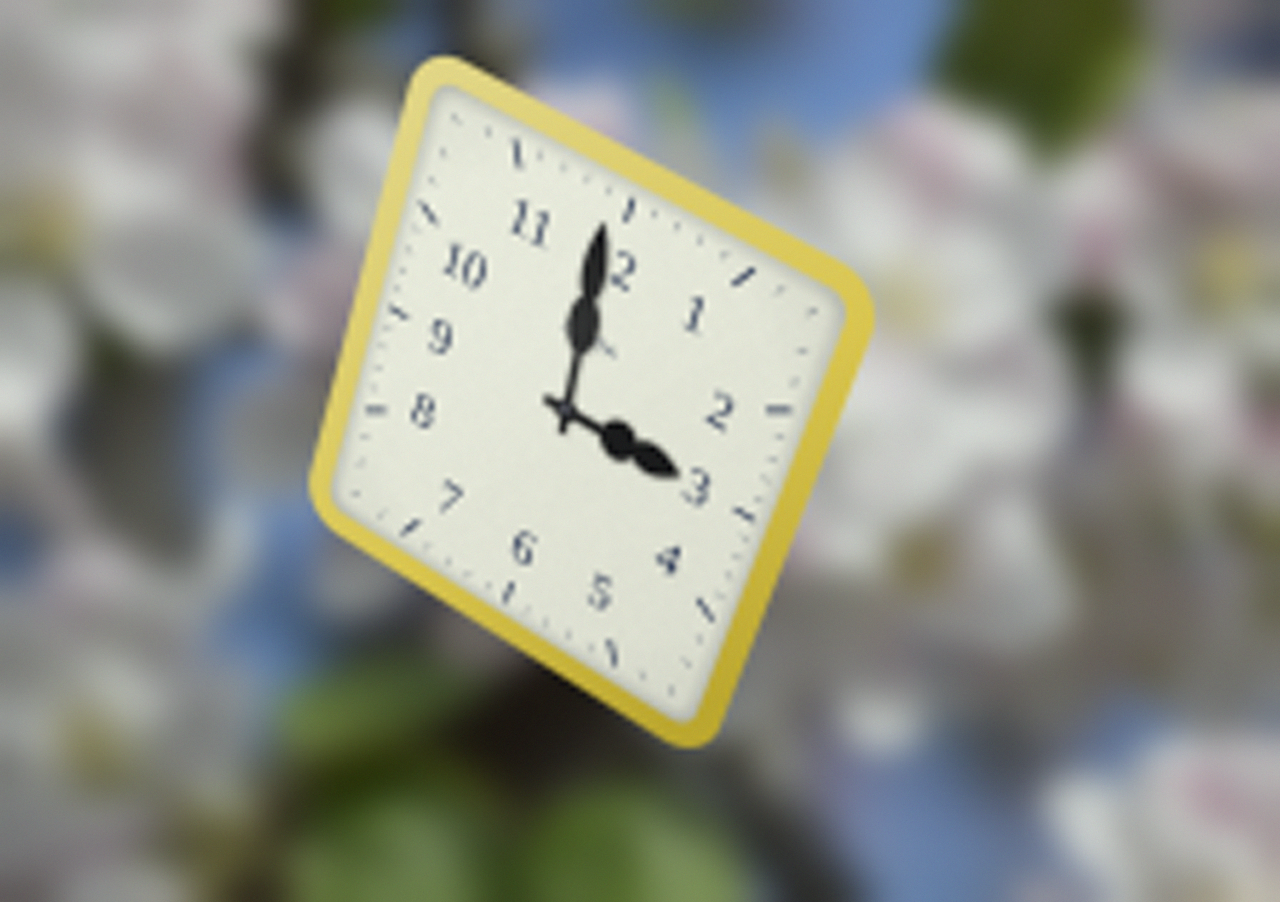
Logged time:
2,59
